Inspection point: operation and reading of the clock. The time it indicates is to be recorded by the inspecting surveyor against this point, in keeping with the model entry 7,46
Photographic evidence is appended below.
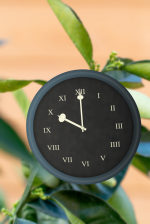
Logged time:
10,00
